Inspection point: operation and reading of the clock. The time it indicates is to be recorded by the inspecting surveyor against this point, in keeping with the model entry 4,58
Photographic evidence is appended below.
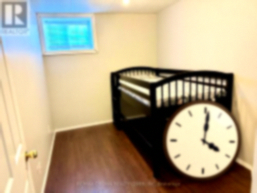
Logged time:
4,01
